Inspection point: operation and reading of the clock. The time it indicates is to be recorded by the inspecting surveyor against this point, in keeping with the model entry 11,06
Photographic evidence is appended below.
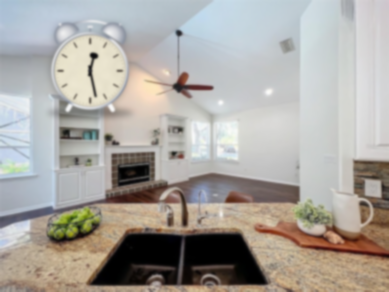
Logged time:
12,28
